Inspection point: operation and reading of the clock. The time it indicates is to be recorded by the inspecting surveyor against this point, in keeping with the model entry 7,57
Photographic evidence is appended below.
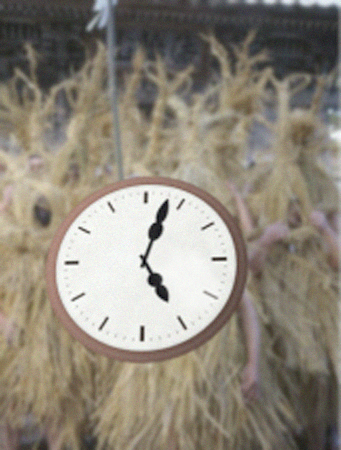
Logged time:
5,03
